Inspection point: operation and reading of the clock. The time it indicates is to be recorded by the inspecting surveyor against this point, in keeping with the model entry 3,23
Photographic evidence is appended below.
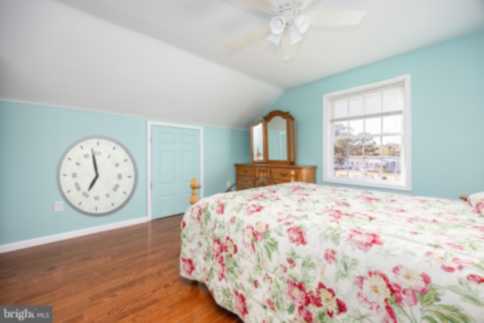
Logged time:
6,58
